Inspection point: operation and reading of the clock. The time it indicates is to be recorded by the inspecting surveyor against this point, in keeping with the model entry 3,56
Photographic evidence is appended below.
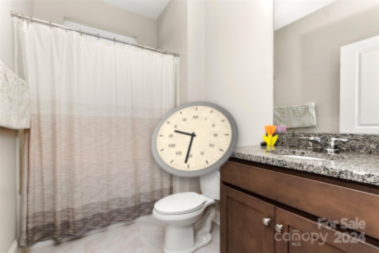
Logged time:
9,31
